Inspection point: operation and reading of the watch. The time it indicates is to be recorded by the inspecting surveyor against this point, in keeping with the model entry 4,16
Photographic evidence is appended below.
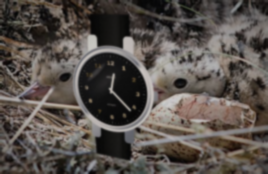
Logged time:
12,22
